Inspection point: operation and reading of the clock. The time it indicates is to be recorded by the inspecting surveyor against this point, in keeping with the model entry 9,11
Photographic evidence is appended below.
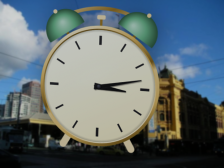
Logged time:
3,13
